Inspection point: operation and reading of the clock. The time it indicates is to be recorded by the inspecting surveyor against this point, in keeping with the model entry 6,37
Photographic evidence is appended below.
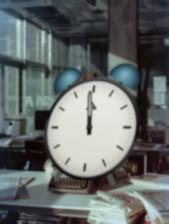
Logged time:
11,59
